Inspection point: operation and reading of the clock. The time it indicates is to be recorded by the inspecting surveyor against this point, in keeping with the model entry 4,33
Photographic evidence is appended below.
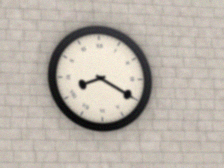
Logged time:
8,20
